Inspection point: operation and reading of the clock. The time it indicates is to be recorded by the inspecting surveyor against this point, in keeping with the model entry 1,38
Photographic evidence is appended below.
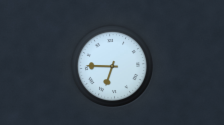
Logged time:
6,46
